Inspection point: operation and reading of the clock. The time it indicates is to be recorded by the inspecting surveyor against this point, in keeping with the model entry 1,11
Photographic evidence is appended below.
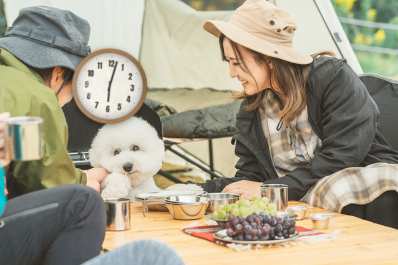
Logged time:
6,02
